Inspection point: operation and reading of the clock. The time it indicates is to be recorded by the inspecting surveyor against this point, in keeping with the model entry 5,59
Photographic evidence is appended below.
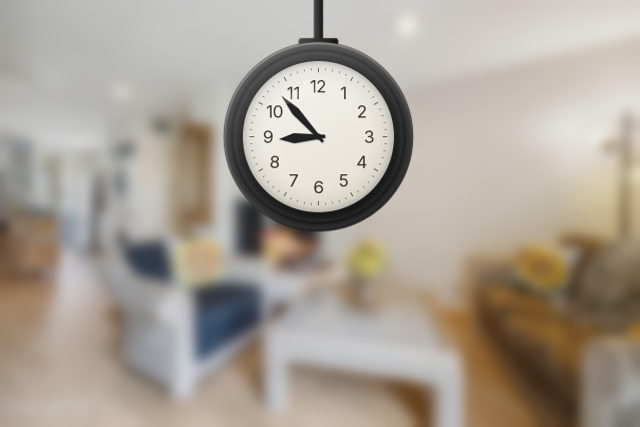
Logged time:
8,53
